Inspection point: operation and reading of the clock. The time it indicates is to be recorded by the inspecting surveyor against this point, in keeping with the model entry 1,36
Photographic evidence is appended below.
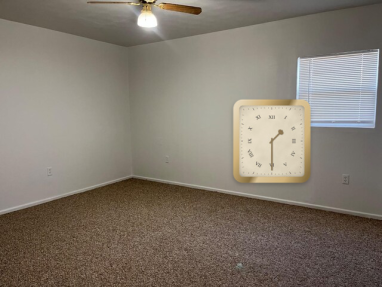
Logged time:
1,30
